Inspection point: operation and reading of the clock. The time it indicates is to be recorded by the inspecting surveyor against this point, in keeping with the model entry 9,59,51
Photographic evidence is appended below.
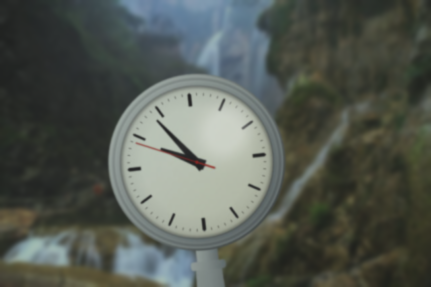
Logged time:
9,53,49
